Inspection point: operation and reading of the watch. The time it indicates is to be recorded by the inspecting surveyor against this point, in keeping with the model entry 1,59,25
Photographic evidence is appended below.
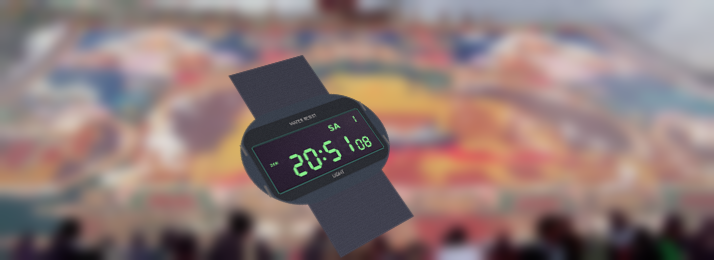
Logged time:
20,51,08
